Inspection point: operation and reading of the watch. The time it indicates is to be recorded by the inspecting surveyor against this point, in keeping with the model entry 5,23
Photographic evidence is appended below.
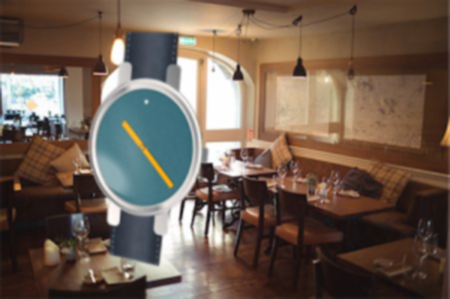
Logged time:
10,22
